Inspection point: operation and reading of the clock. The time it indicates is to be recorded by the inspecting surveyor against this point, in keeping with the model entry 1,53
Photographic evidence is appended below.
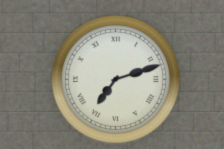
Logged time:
7,12
